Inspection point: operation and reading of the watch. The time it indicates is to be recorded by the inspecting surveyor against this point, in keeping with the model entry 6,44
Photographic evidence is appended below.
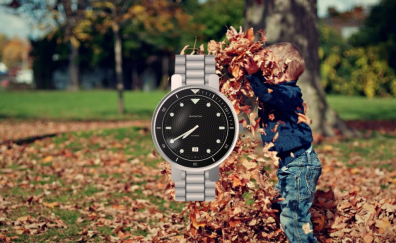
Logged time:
7,40
